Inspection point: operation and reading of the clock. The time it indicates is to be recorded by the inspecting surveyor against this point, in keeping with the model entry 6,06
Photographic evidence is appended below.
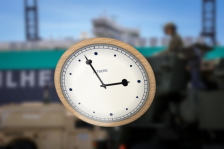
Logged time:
2,57
